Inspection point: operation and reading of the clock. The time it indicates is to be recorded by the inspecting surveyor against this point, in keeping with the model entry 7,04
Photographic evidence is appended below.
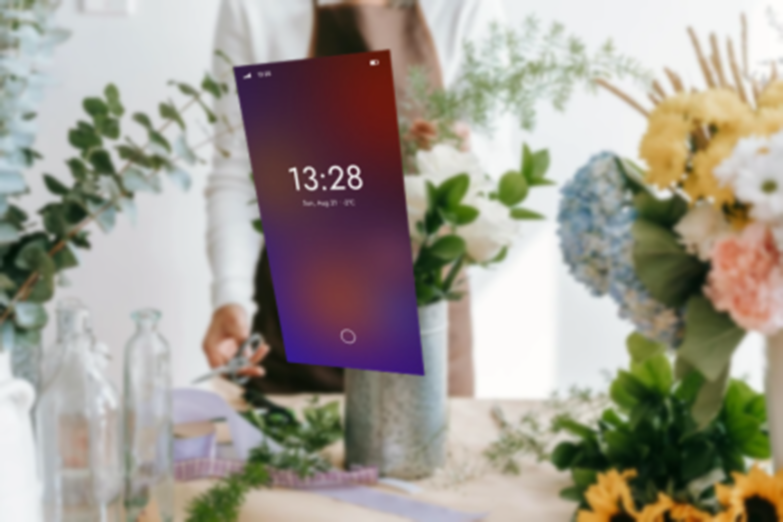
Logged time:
13,28
